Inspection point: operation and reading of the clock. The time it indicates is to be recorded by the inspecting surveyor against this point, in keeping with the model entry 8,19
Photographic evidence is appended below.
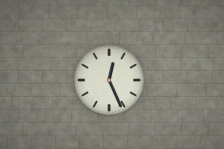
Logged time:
12,26
